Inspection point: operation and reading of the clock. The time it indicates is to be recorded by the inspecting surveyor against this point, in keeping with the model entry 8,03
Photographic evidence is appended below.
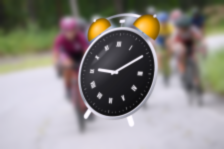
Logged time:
9,10
